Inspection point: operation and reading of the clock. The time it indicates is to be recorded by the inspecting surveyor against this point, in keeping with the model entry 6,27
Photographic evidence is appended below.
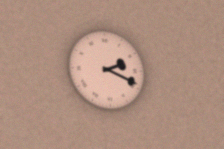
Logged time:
2,19
